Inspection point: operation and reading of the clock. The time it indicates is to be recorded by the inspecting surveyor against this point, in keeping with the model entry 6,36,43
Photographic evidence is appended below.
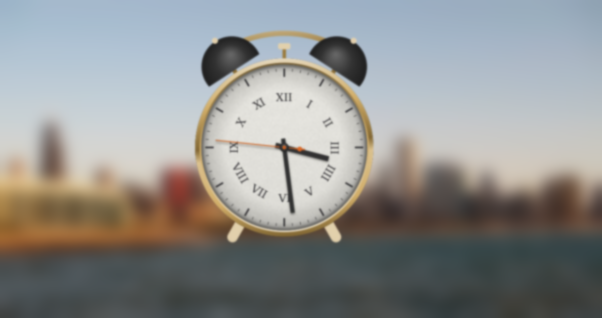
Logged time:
3,28,46
